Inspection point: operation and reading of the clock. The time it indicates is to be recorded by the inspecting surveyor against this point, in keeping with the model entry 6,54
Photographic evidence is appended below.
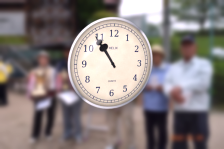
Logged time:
10,54
